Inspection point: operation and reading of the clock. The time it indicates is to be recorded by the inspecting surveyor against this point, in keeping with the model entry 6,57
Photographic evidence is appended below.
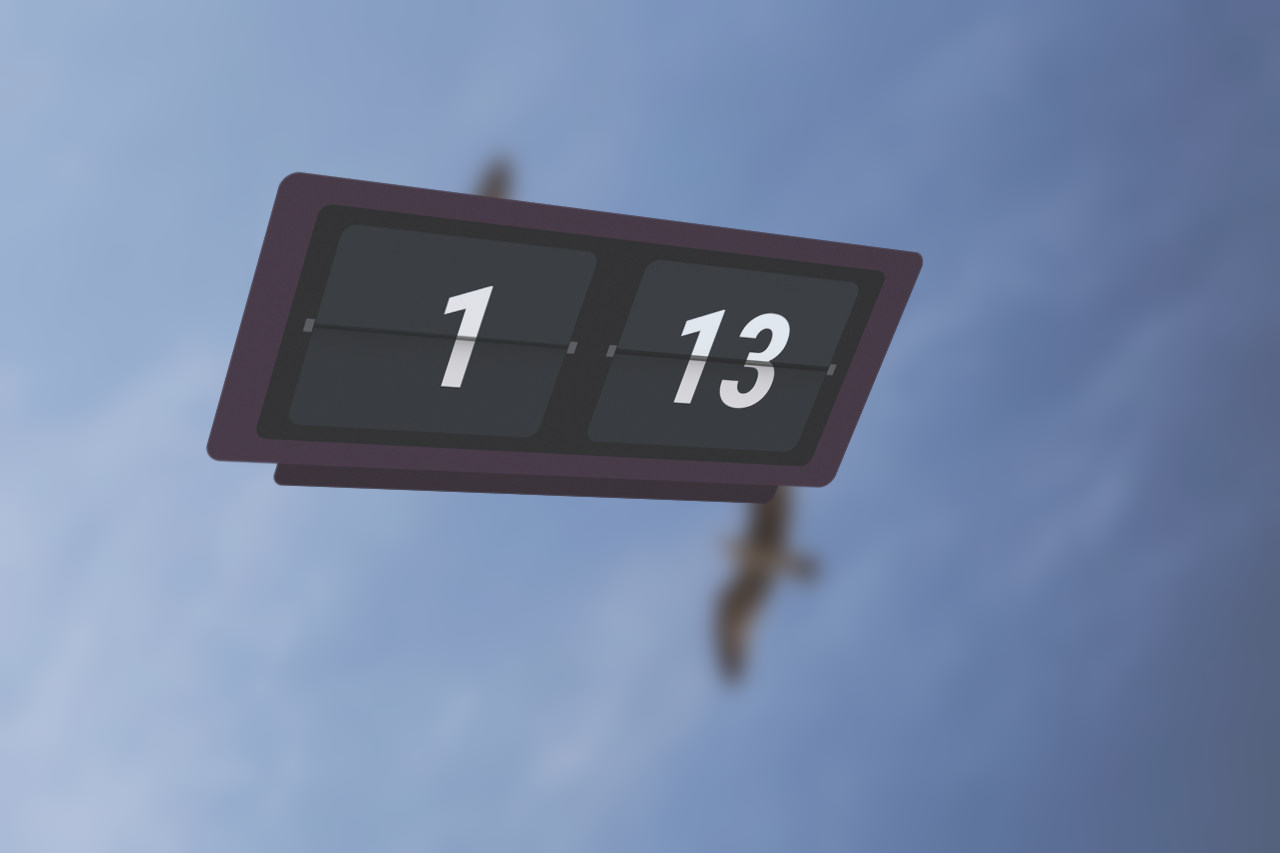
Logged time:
1,13
